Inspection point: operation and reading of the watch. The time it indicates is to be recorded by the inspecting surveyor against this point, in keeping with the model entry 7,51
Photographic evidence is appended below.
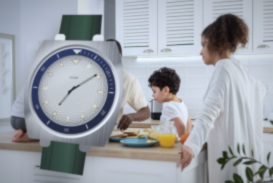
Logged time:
7,09
